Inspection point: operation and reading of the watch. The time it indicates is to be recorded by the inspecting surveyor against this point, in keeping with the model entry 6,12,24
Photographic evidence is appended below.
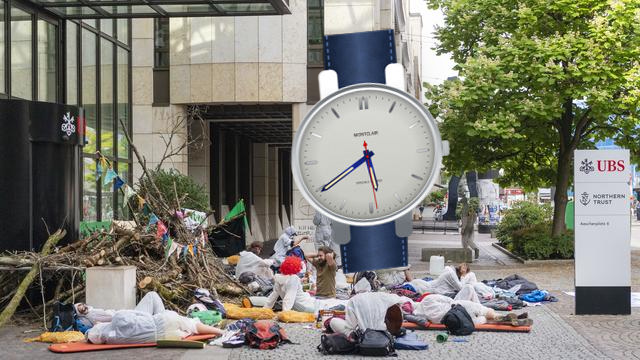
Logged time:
5,39,29
